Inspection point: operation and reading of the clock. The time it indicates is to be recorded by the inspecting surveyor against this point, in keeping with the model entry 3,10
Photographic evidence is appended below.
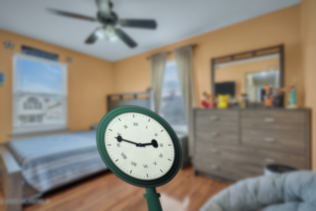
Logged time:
2,48
